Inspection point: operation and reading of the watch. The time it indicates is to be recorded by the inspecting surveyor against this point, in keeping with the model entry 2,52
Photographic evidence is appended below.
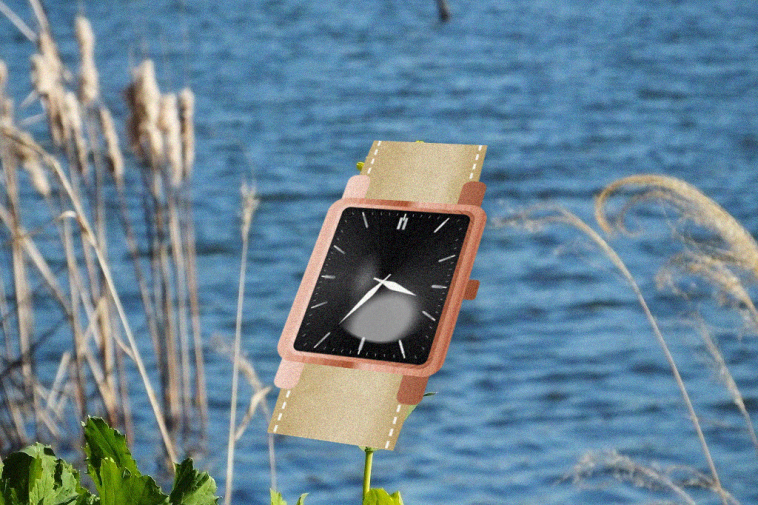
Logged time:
3,35
